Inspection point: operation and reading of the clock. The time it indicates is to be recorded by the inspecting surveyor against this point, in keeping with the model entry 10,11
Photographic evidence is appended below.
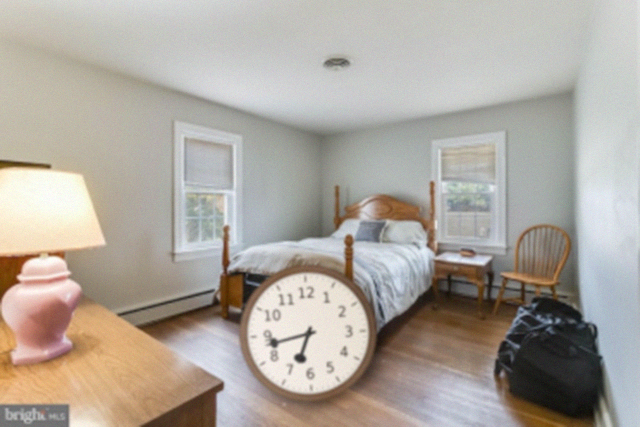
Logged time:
6,43
